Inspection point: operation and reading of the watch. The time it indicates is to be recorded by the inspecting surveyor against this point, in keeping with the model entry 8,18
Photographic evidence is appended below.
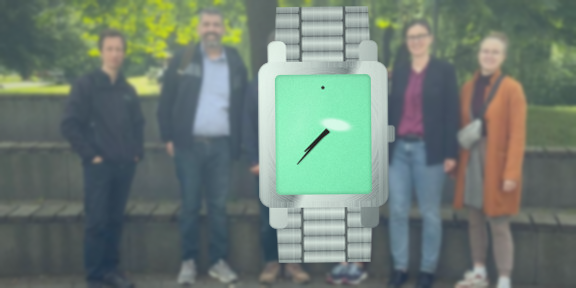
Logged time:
7,37
